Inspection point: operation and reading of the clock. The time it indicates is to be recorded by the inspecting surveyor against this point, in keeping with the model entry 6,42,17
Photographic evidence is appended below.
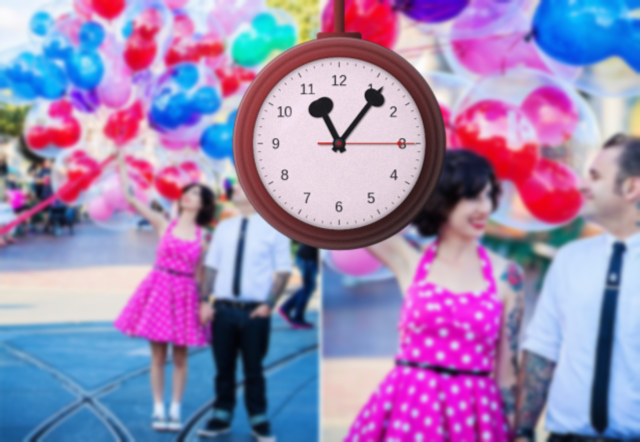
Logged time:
11,06,15
